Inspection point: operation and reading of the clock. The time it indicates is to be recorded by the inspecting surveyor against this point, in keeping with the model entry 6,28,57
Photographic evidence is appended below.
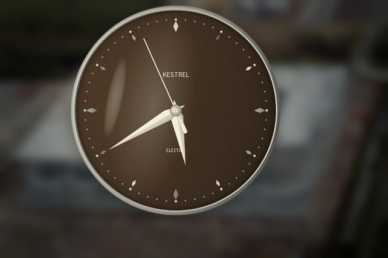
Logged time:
5,39,56
